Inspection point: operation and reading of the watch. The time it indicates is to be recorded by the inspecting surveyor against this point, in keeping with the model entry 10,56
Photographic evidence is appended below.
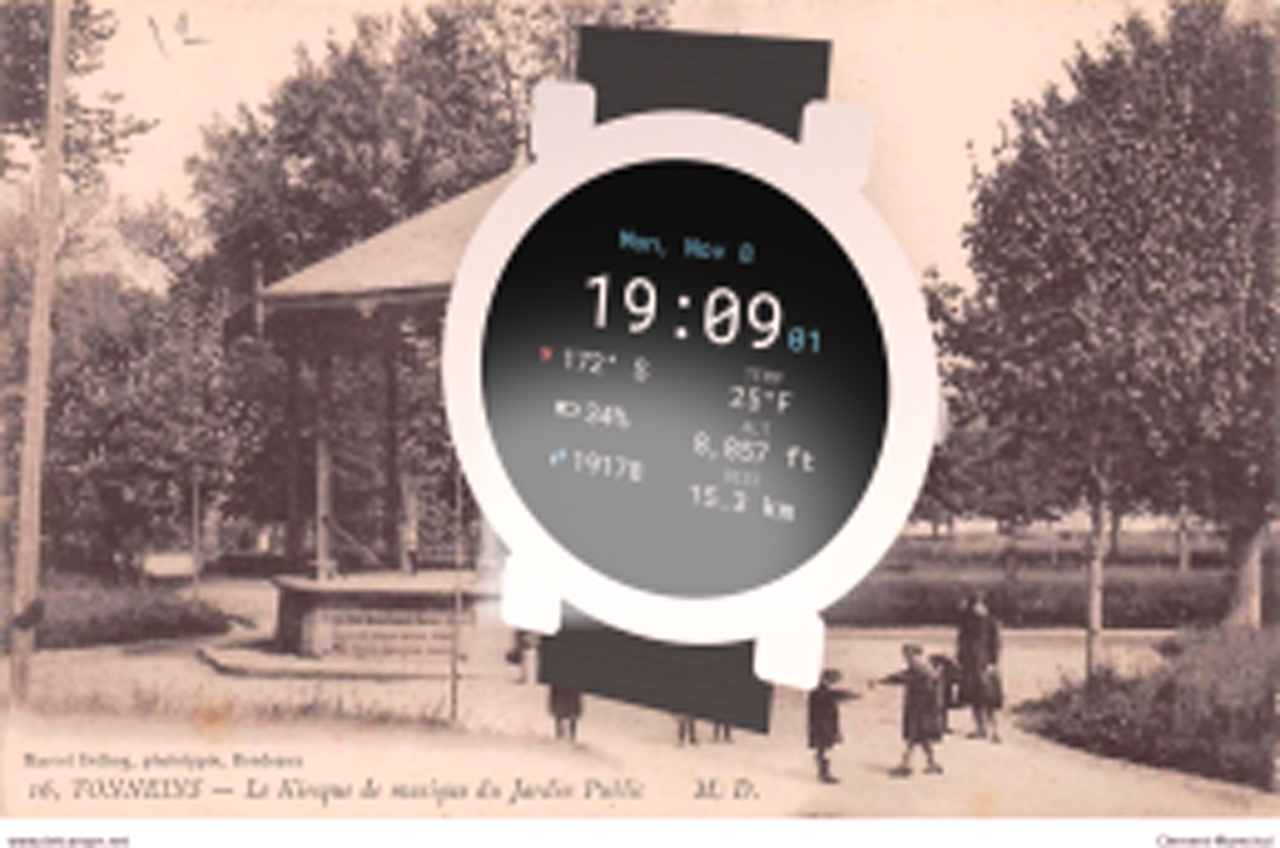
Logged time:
19,09
